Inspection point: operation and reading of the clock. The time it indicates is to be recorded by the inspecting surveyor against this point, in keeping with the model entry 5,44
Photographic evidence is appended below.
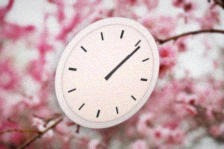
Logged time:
1,06
